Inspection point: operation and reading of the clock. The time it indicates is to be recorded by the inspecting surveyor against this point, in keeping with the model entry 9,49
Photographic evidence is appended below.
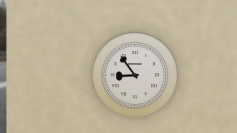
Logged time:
8,54
